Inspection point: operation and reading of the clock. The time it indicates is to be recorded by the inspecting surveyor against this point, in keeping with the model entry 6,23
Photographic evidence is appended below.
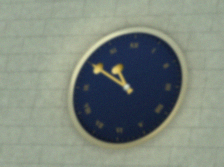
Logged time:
10,50
